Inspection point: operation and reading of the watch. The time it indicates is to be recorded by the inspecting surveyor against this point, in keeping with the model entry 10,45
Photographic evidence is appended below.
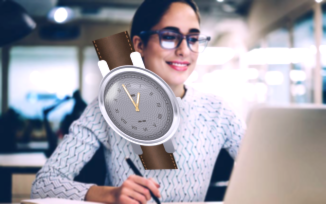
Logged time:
12,58
